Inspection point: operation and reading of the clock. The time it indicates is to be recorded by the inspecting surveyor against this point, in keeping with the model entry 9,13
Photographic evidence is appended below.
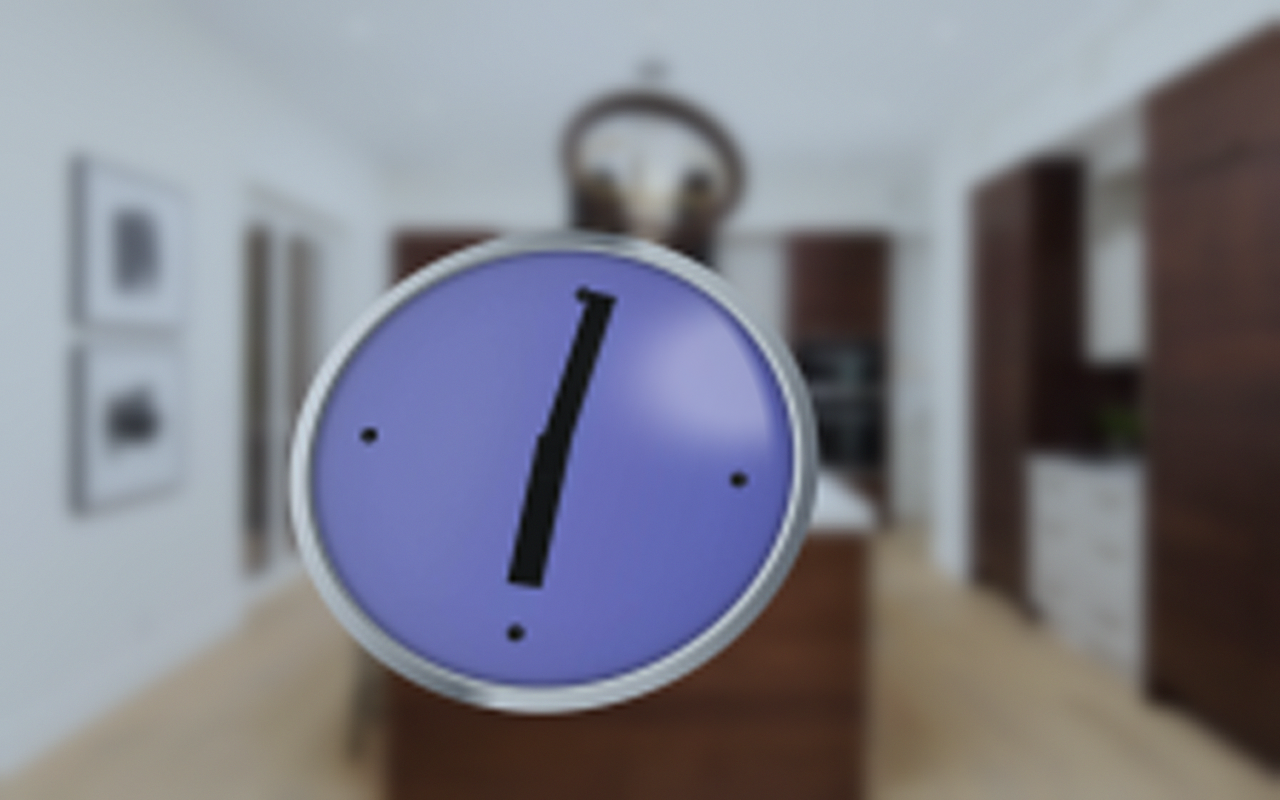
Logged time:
6,01
